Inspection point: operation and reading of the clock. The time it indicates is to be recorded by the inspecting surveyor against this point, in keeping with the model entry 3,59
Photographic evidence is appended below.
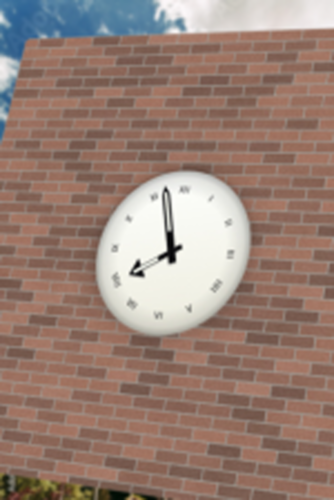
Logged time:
7,57
